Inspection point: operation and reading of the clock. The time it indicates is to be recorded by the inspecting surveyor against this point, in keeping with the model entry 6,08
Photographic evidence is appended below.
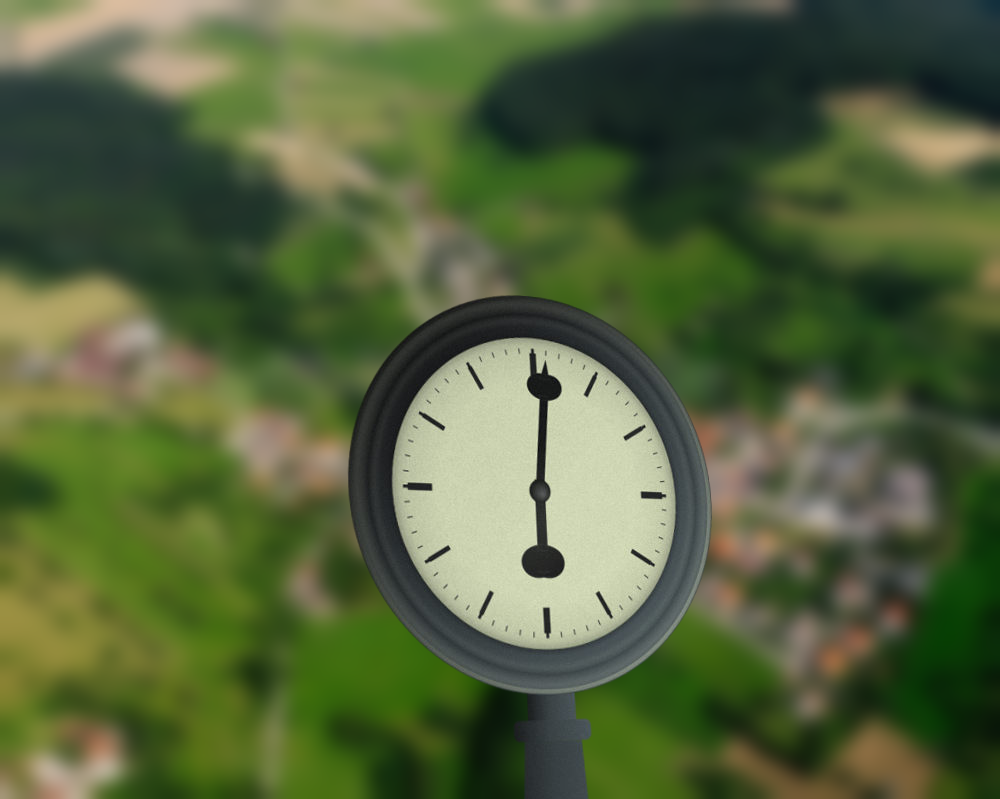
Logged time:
6,01
